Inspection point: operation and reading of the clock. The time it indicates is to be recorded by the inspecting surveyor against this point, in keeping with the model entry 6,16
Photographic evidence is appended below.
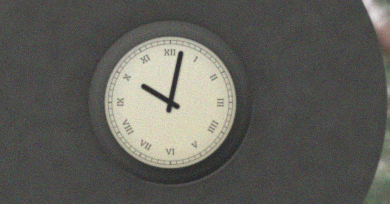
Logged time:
10,02
